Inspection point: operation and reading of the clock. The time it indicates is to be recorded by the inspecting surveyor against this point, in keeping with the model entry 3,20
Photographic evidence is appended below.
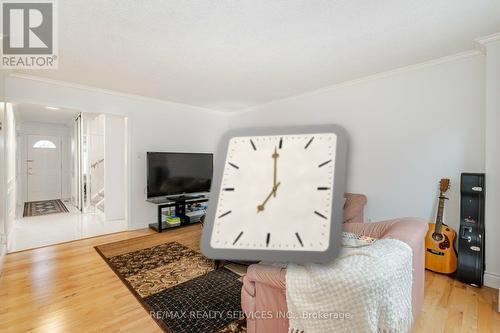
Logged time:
6,59
